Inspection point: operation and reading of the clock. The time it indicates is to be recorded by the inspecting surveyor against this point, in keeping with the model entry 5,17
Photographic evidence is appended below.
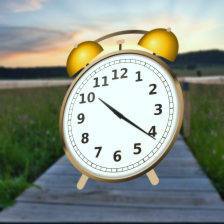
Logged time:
10,21
